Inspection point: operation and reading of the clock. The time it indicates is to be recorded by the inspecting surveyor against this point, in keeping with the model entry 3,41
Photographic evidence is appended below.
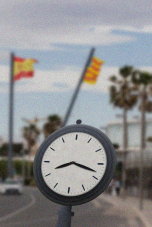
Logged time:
8,18
